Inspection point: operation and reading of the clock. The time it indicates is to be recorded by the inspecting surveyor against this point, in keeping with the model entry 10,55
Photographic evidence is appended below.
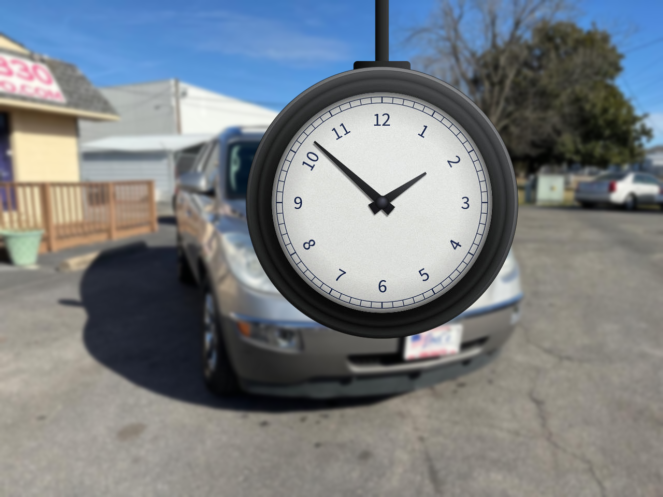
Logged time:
1,52
